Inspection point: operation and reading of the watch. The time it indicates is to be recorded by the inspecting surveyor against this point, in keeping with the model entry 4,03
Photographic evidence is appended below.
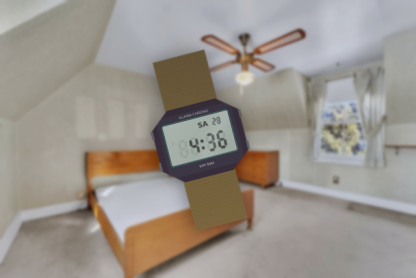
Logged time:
4,36
